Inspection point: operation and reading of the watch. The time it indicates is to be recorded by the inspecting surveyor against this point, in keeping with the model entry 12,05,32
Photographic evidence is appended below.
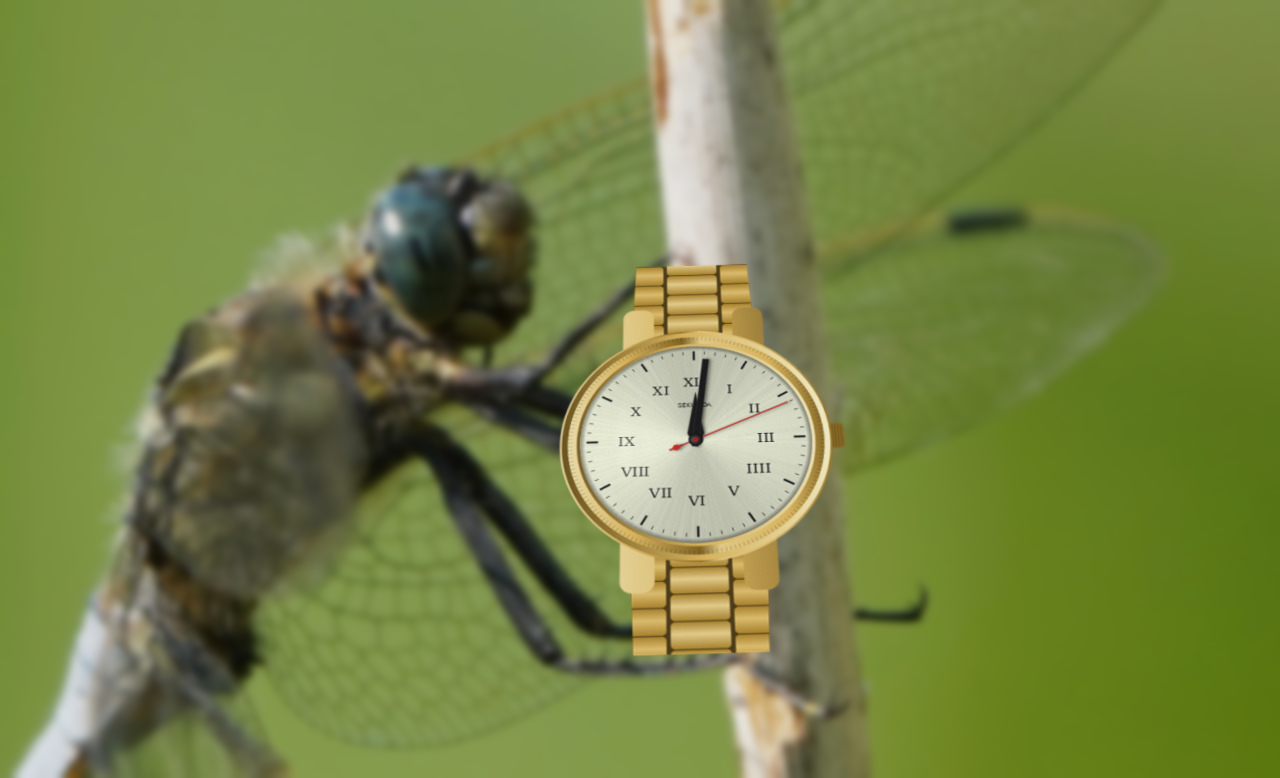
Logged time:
12,01,11
